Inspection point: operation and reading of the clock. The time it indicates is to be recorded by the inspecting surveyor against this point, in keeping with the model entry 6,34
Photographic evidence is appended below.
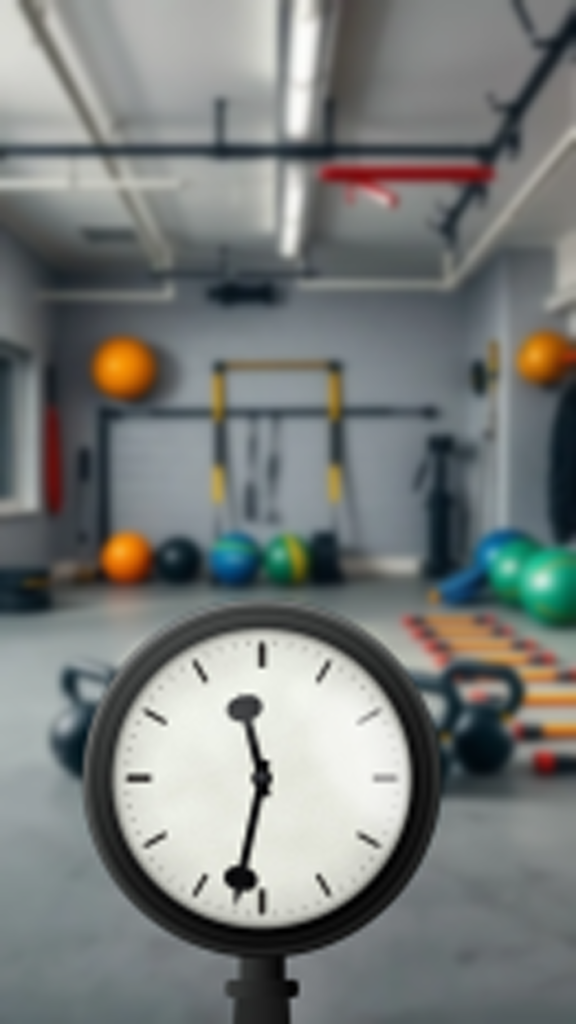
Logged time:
11,32
